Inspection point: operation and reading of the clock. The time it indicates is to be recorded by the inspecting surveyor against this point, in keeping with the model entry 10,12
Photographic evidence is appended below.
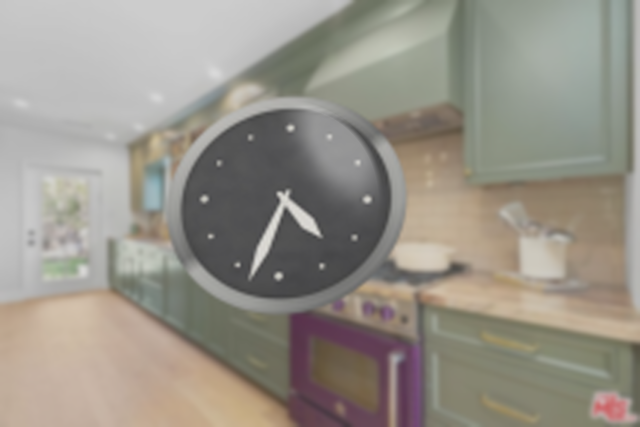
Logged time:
4,33
